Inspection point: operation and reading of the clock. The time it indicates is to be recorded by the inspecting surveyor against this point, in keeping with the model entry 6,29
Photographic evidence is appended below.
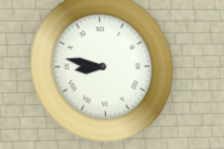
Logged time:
8,47
